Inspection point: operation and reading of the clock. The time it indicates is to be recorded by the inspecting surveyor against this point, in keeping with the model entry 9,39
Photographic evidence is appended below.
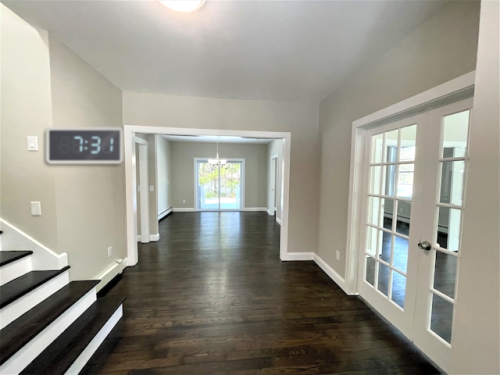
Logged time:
7,31
